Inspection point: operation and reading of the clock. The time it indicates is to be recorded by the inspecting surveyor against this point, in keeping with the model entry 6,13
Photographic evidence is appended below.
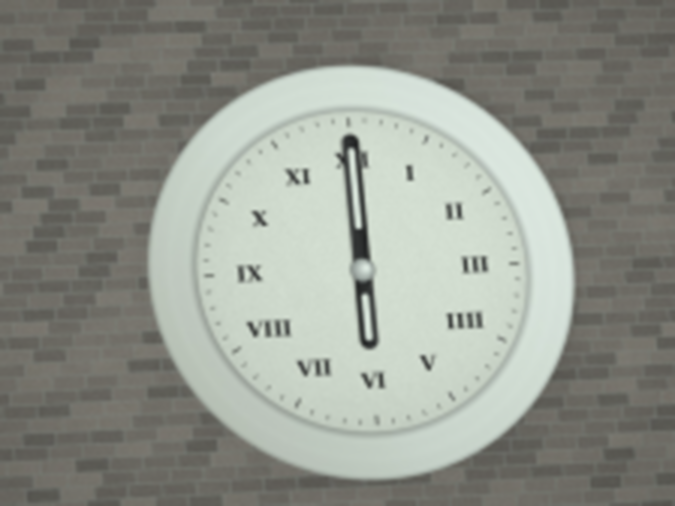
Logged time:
6,00
